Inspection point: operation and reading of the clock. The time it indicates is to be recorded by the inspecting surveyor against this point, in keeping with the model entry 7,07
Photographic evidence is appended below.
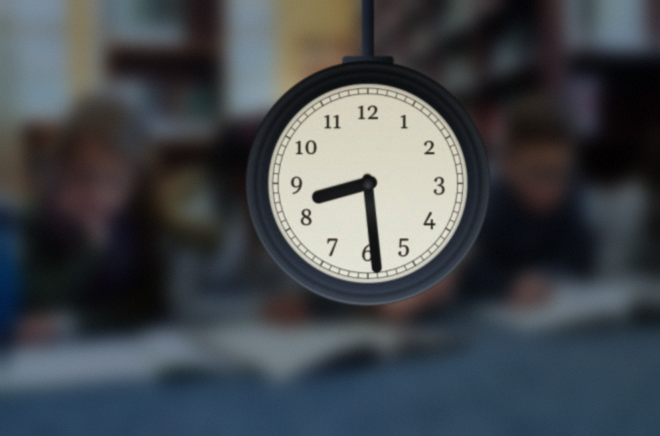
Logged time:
8,29
